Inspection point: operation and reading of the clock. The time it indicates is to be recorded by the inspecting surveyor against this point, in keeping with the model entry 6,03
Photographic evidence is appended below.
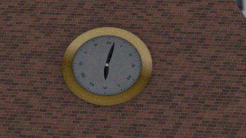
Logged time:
6,02
